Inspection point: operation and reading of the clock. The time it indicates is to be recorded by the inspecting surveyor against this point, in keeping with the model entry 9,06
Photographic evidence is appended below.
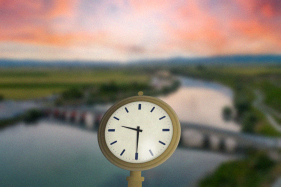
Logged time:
9,30
